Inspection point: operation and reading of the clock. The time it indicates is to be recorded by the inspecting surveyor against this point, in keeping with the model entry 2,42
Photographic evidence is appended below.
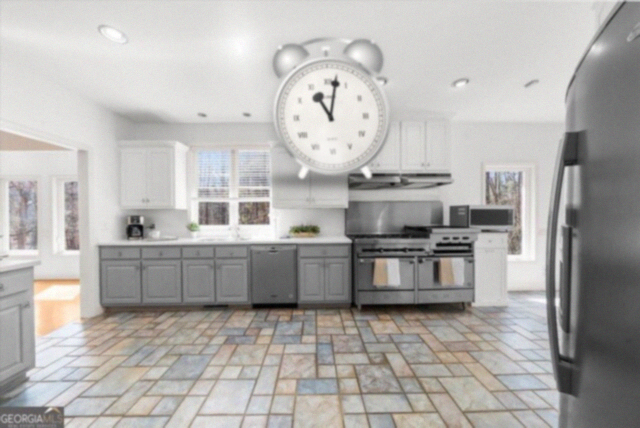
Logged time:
11,02
